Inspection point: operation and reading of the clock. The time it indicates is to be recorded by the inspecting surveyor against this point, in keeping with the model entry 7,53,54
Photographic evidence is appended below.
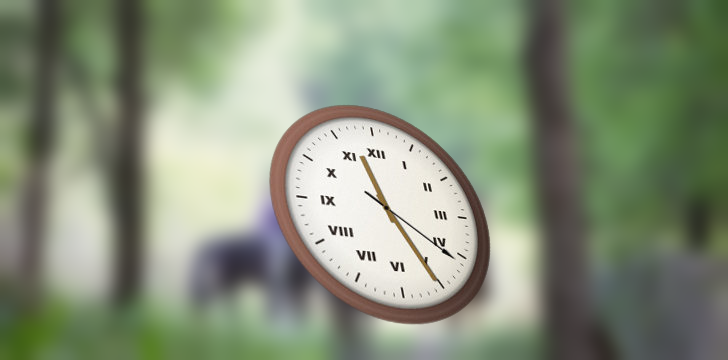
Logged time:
11,25,21
